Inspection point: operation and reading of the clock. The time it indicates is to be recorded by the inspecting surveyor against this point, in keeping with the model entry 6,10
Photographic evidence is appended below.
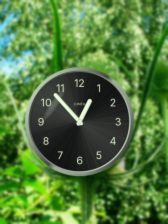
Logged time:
12,53
